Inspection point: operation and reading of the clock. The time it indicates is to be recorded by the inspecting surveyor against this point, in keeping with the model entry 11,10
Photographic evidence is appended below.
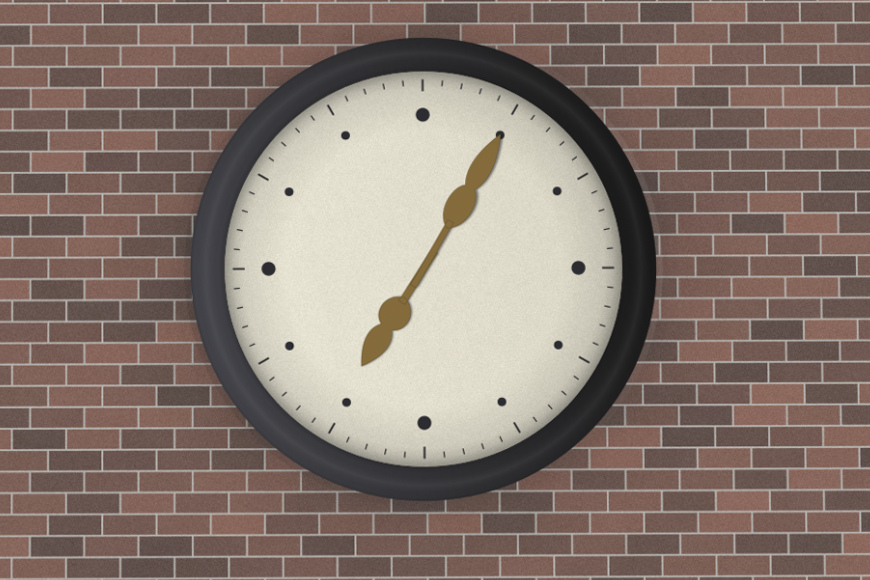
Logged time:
7,05
